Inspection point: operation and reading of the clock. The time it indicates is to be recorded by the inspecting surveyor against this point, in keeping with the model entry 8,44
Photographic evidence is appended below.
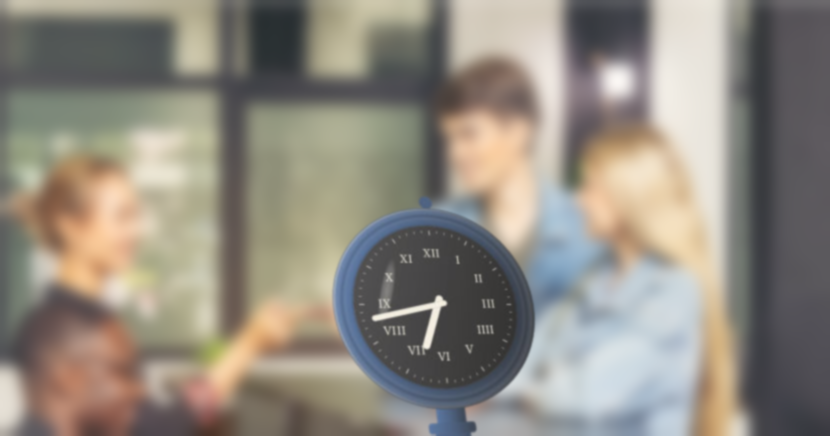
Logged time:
6,43
